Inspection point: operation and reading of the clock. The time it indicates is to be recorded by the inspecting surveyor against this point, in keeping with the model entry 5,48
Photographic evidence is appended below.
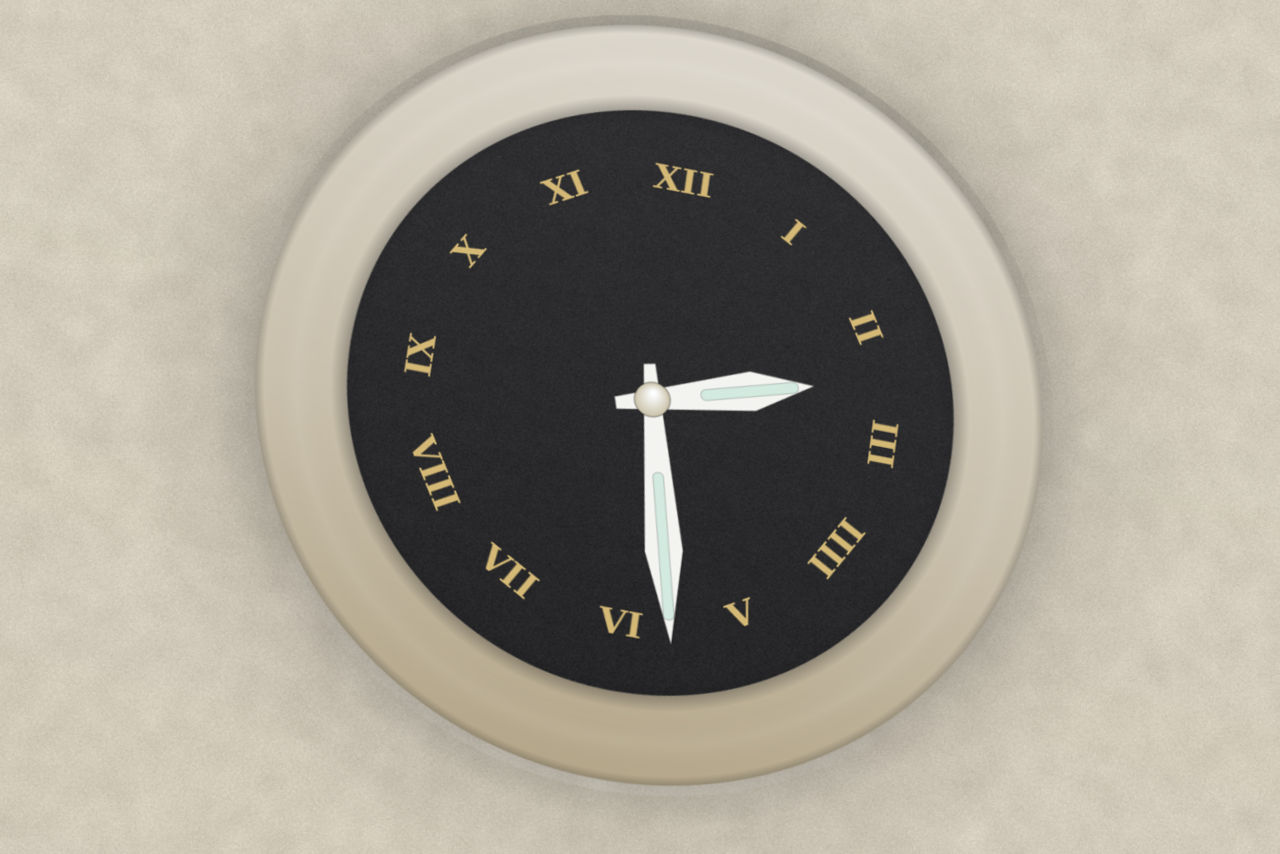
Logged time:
2,28
